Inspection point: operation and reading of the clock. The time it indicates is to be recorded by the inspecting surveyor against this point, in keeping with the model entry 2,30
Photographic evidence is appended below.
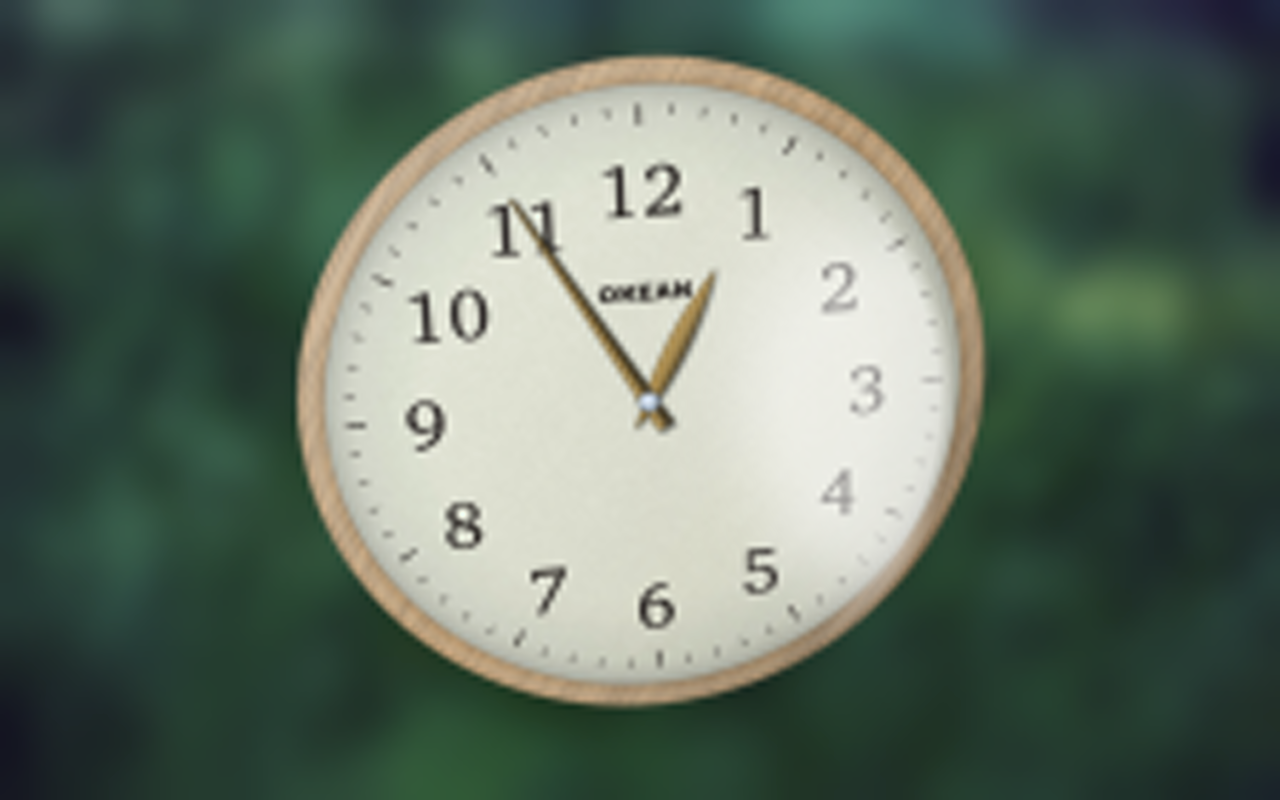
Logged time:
12,55
